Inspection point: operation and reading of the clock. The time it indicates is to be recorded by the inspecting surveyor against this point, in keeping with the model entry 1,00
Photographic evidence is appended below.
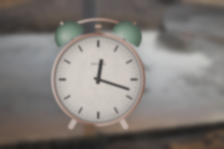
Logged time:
12,18
